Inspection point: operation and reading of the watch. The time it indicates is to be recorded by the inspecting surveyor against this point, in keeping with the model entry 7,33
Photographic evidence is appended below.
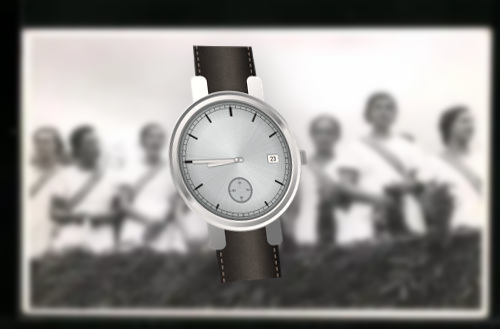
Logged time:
8,45
